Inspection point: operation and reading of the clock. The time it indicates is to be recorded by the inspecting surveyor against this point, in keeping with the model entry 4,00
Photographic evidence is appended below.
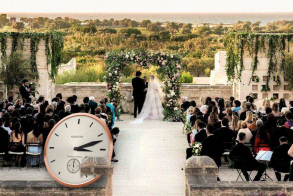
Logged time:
3,12
